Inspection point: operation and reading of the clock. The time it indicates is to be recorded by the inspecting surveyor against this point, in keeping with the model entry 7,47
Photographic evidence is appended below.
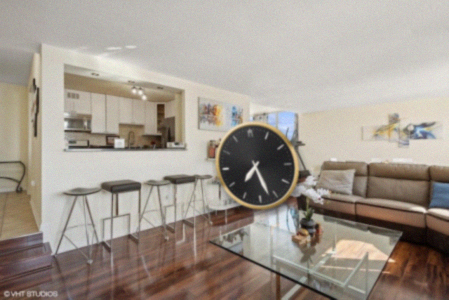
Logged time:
7,27
